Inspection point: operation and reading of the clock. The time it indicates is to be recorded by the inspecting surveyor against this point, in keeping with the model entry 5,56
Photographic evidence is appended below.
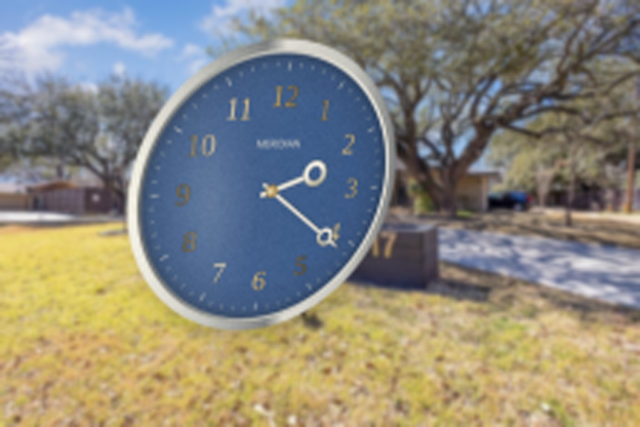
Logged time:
2,21
